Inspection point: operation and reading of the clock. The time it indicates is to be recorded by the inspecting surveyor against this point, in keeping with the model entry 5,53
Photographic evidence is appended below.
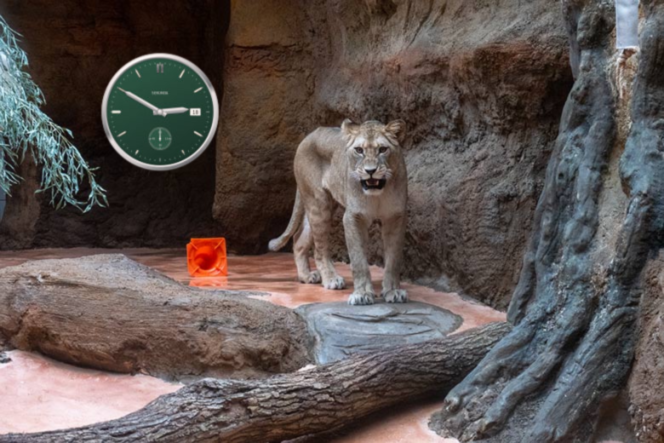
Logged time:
2,50
